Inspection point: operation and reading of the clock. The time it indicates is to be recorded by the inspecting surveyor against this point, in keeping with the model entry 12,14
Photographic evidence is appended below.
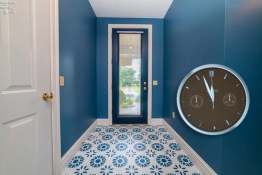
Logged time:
11,57
